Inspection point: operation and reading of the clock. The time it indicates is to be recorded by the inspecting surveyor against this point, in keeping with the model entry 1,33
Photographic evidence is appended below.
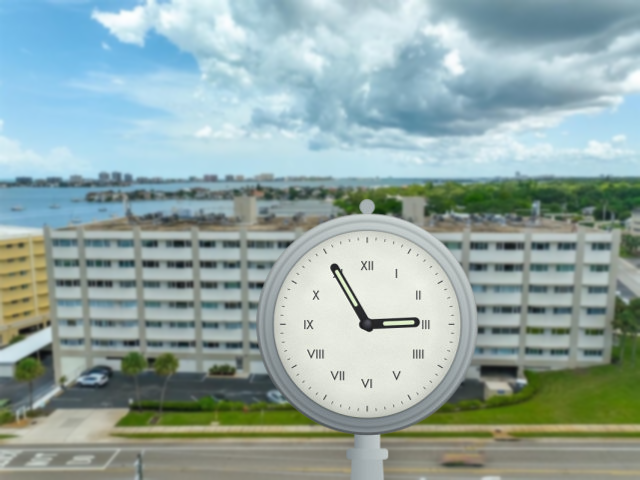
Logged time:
2,55
